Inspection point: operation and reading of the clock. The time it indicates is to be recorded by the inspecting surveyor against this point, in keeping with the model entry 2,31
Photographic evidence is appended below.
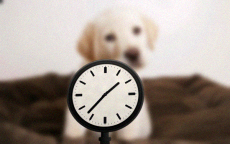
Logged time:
1,37
